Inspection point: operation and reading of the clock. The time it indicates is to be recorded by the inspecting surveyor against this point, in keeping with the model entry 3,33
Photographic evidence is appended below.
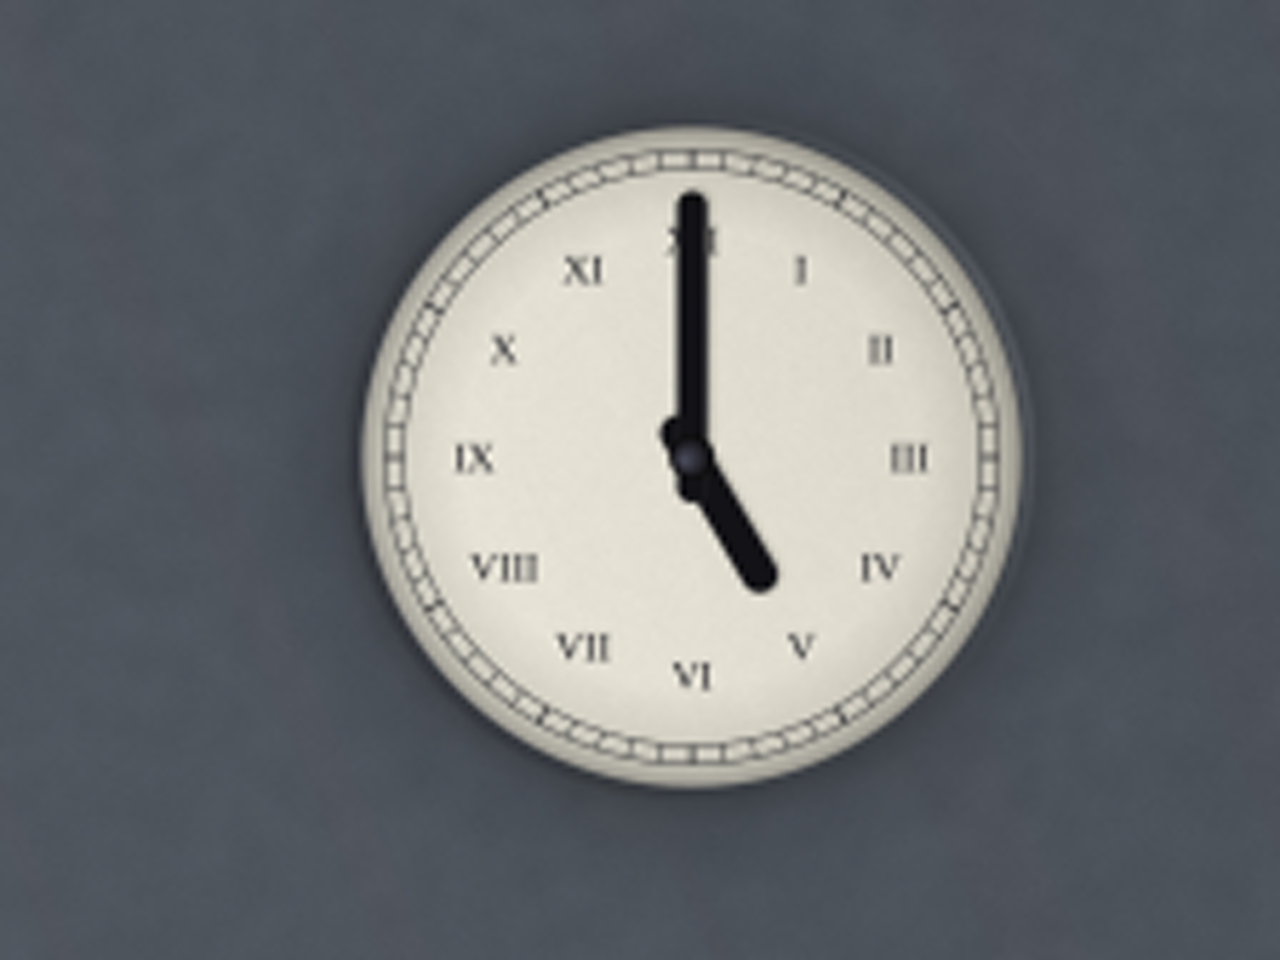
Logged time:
5,00
